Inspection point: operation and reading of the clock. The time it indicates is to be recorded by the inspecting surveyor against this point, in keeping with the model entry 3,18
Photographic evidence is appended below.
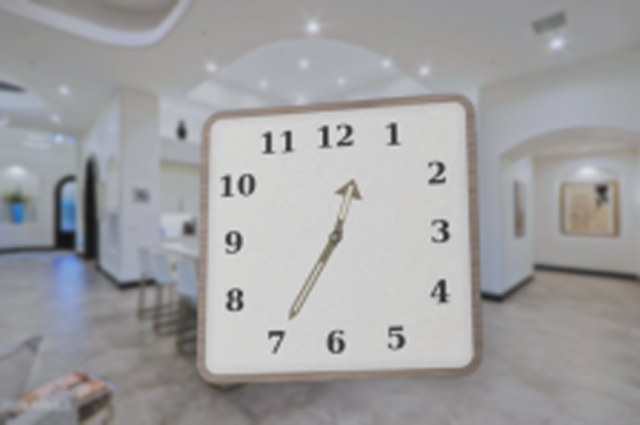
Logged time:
12,35
